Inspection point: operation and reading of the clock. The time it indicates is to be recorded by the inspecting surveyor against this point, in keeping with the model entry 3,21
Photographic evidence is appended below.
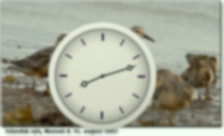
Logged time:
8,12
